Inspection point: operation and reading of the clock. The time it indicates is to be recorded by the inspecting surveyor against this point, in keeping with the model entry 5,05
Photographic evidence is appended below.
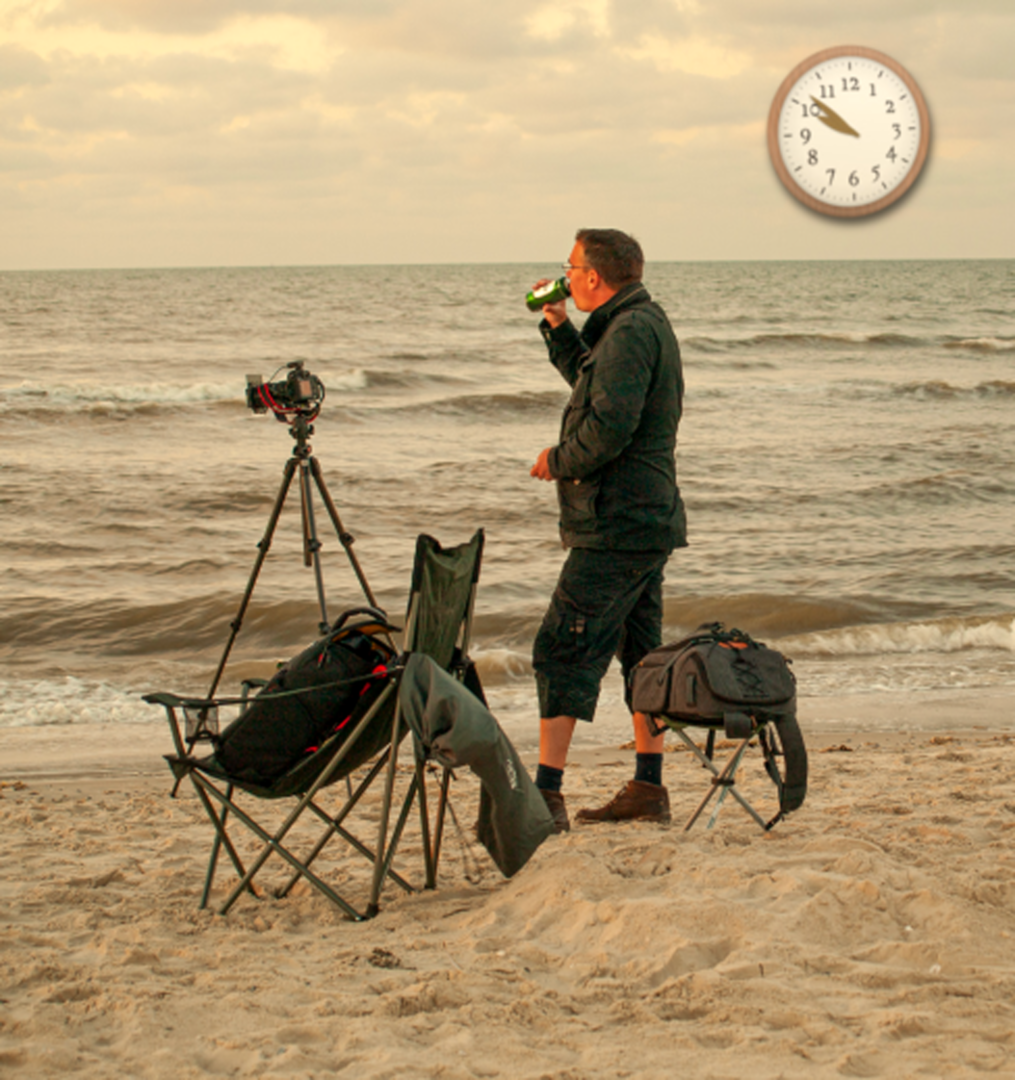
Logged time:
9,52
